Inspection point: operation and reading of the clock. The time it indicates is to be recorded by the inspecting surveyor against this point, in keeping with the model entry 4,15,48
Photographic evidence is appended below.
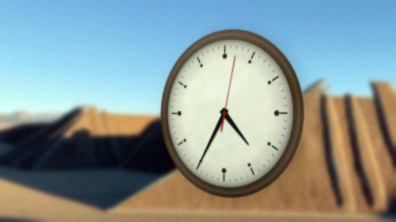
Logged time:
4,35,02
